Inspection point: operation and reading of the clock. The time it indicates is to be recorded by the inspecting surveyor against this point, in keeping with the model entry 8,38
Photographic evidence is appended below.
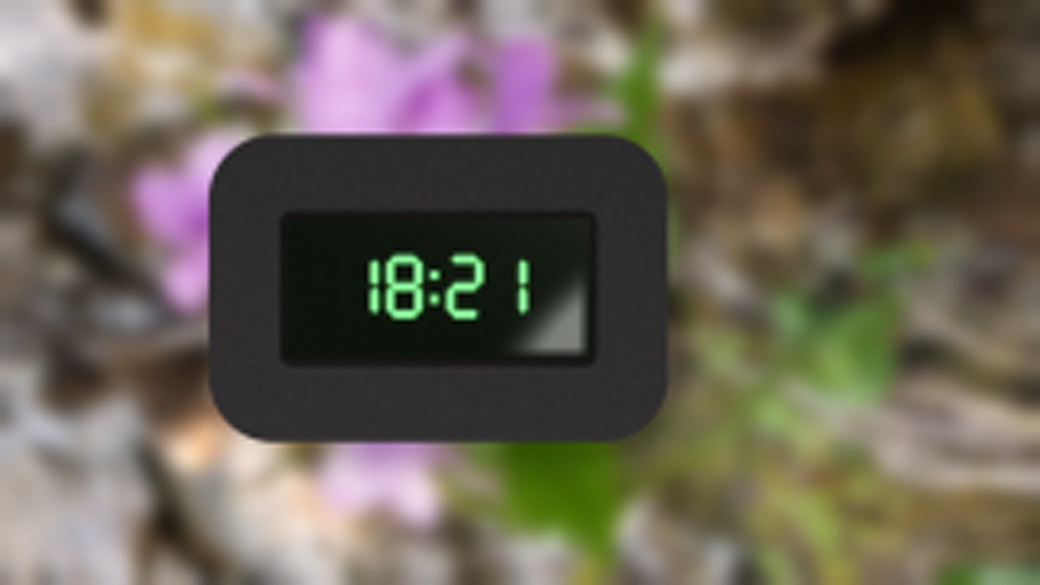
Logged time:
18,21
